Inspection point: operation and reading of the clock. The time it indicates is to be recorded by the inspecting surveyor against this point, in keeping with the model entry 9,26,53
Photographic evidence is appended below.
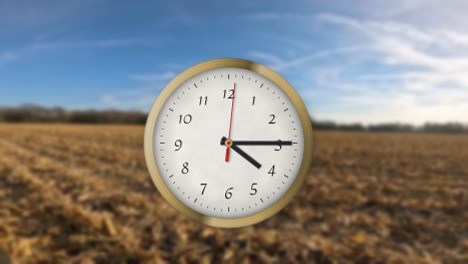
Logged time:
4,15,01
